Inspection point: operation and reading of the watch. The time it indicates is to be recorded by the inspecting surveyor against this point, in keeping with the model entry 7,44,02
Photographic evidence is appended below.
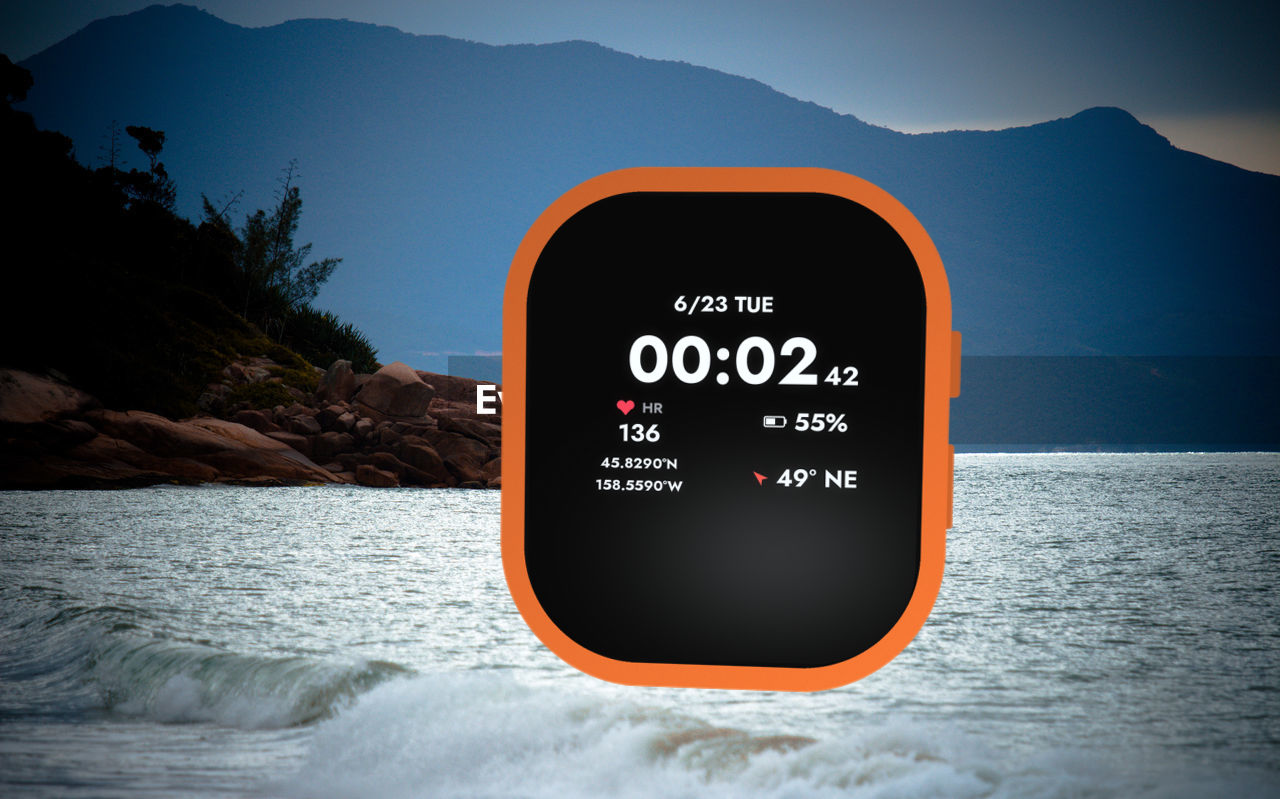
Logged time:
0,02,42
